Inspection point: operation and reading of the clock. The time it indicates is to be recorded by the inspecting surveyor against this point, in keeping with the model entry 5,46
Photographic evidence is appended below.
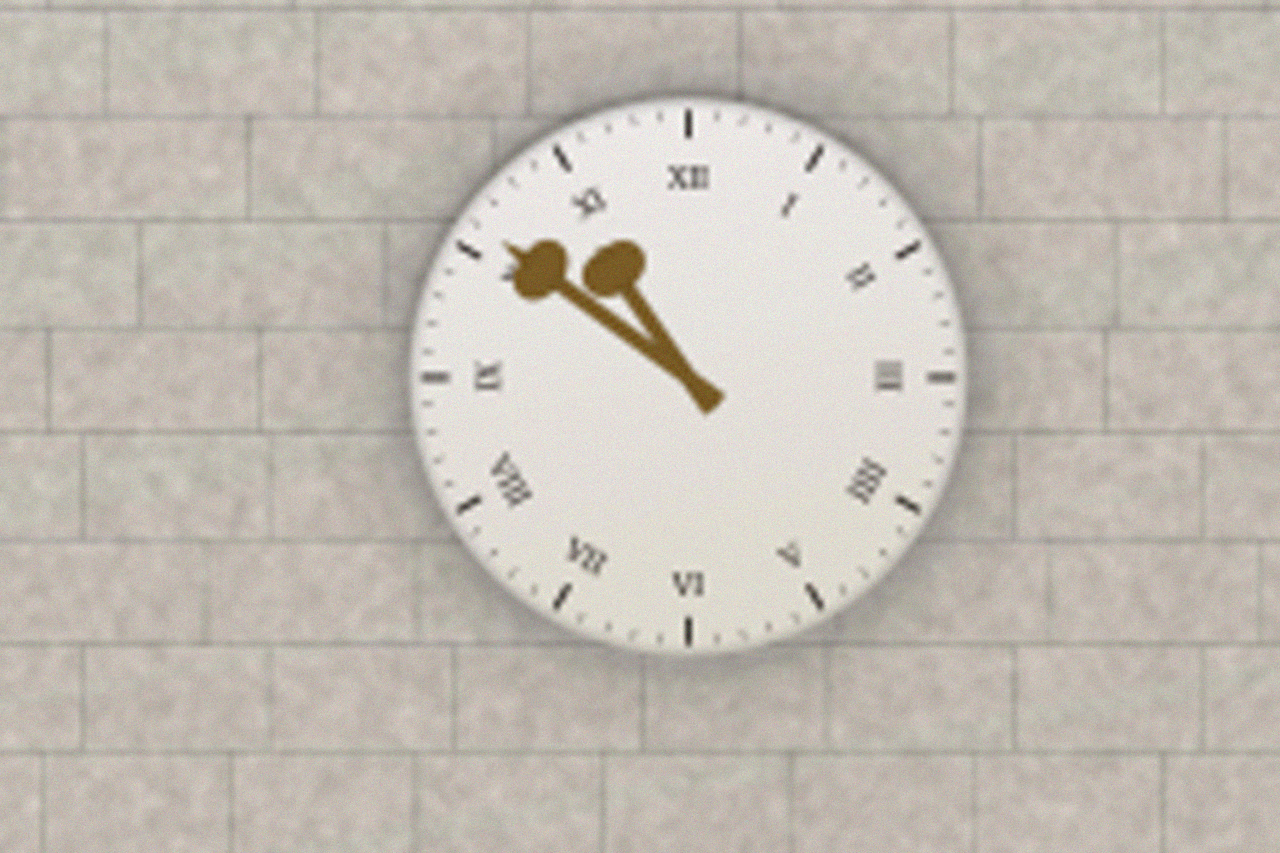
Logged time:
10,51
